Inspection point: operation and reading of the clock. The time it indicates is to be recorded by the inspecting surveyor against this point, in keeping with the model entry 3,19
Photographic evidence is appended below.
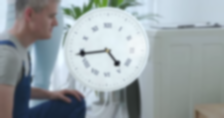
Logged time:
4,44
